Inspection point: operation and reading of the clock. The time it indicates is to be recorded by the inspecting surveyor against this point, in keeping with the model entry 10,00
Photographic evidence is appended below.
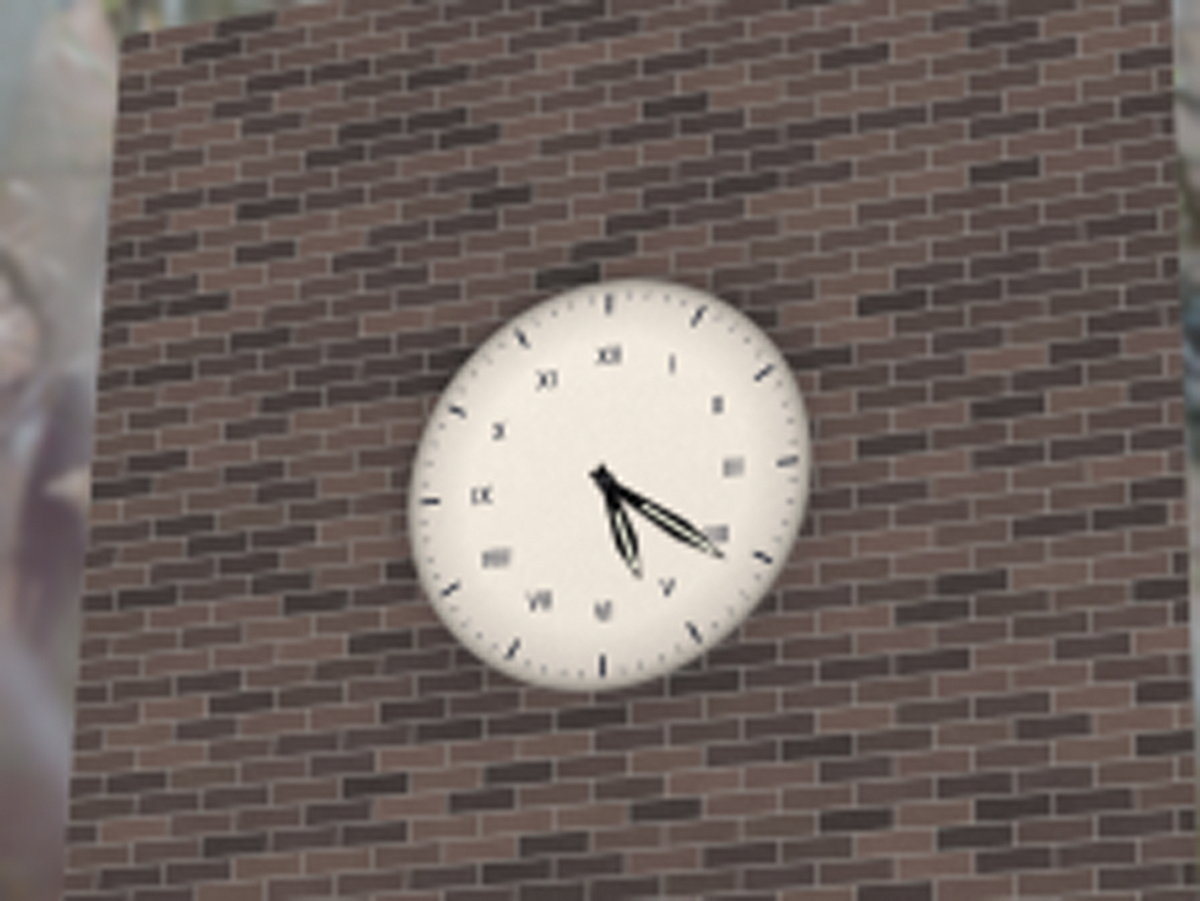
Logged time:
5,21
